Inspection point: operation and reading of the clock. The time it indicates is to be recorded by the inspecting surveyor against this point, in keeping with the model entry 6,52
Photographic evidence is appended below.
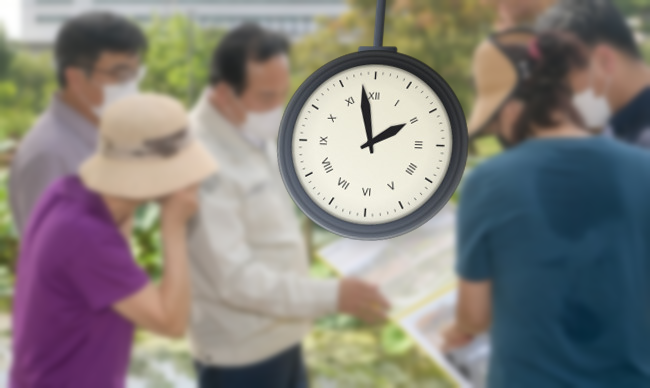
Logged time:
1,58
